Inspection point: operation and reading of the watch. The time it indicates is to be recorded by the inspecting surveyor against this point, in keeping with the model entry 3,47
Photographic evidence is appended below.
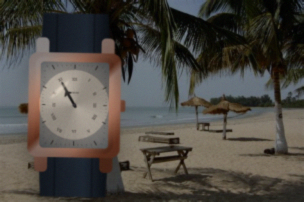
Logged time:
10,55
